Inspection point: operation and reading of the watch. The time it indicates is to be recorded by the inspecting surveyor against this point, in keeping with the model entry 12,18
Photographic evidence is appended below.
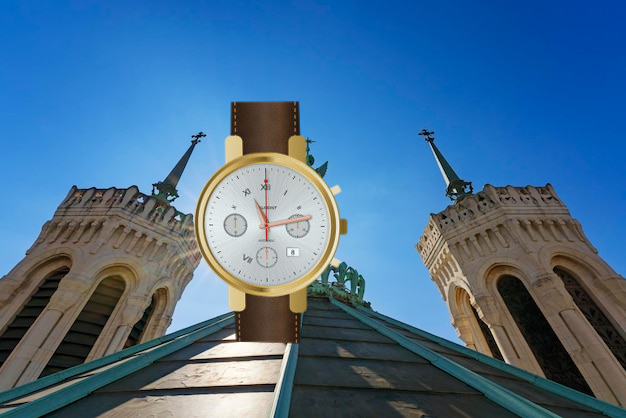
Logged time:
11,13
